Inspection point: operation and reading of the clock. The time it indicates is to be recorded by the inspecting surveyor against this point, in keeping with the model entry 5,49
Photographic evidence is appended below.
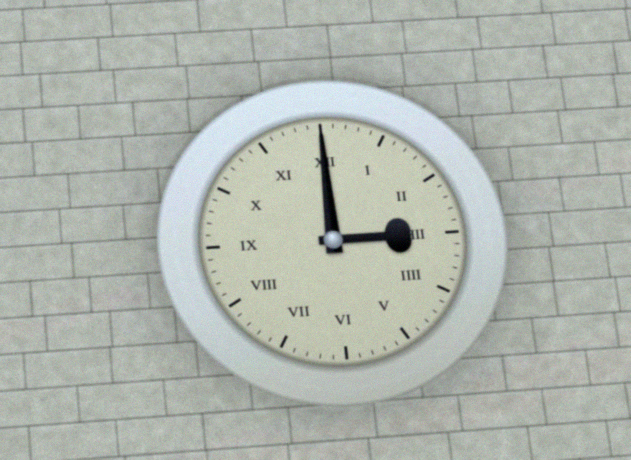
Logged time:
3,00
